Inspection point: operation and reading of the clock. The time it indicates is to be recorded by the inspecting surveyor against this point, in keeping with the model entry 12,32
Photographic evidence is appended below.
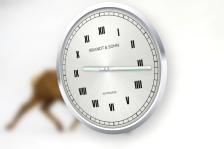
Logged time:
9,16
